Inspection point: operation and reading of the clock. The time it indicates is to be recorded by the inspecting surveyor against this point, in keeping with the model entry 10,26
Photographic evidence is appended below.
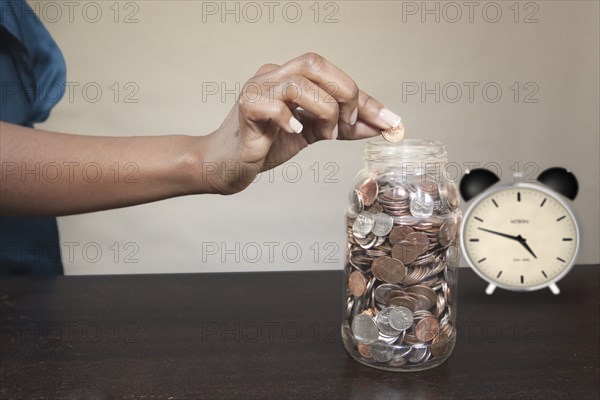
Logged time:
4,48
